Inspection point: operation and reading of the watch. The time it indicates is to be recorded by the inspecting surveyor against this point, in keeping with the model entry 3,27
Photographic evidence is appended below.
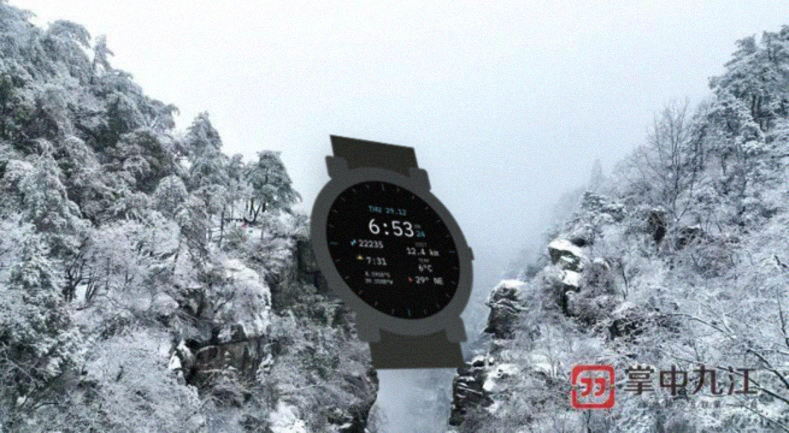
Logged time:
6,53
